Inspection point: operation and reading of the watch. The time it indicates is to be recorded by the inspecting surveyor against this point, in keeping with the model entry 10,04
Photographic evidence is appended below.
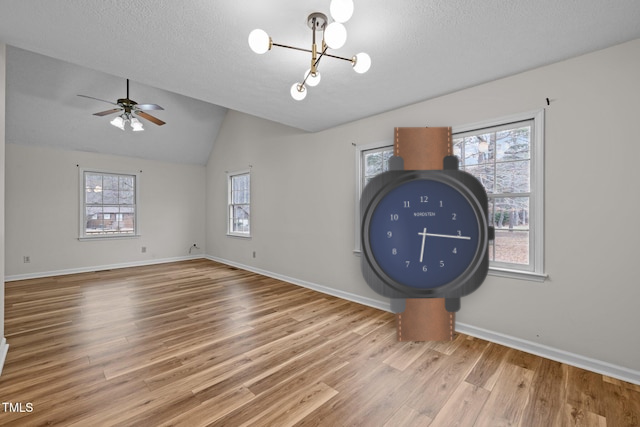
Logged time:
6,16
